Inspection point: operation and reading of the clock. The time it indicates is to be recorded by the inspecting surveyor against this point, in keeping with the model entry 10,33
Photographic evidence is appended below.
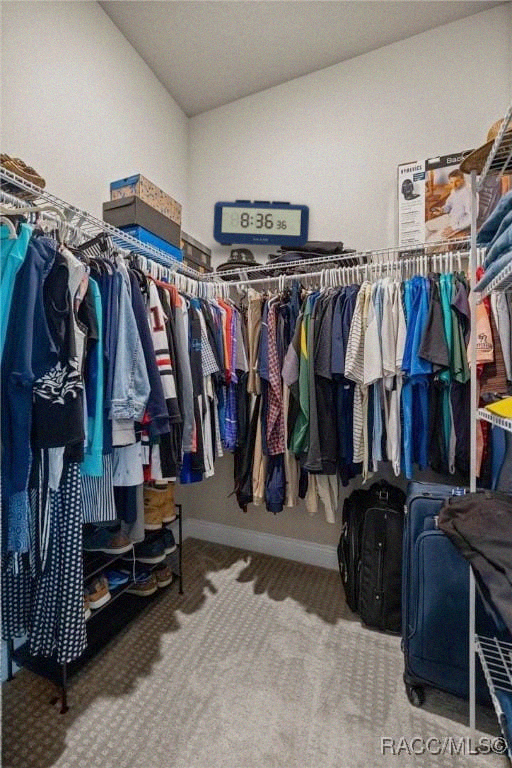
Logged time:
8,36
